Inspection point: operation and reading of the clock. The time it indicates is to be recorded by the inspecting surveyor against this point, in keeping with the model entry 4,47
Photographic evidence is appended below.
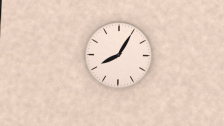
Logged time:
8,05
